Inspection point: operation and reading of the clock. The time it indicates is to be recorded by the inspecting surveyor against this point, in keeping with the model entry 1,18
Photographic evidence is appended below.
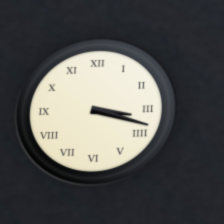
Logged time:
3,18
